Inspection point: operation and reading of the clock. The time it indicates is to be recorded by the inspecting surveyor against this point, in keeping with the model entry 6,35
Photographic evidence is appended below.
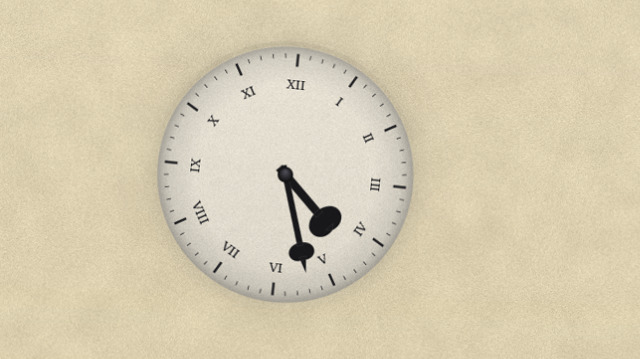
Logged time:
4,27
